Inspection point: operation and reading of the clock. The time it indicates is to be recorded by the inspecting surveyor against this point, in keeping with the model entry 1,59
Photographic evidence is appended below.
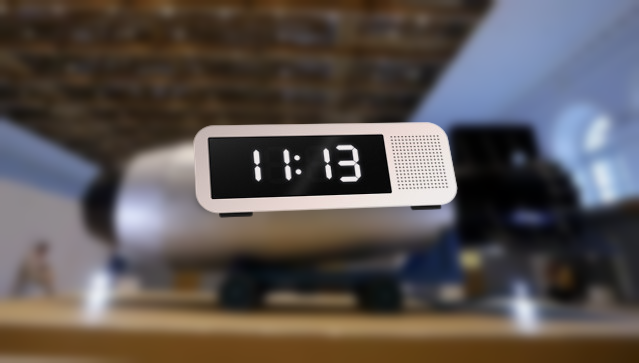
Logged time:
11,13
